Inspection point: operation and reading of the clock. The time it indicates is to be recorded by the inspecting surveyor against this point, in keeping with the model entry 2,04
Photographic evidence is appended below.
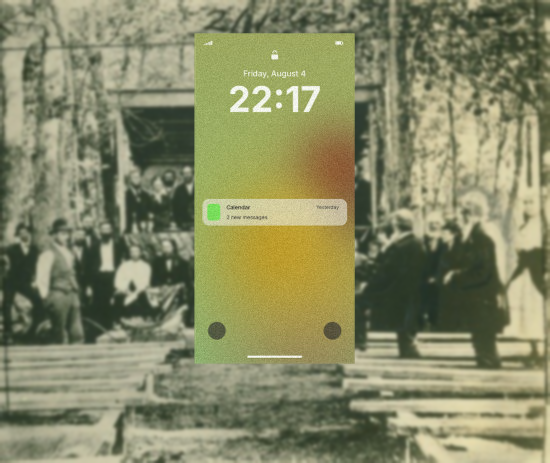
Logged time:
22,17
